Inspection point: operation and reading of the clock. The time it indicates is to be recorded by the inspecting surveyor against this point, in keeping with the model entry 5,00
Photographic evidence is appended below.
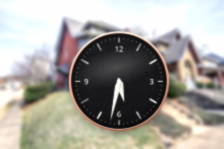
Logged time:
5,32
